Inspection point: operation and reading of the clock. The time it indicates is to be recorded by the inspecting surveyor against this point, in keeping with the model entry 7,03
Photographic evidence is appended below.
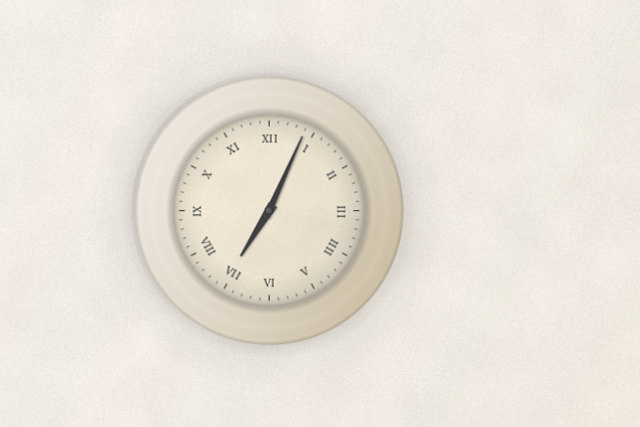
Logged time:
7,04
